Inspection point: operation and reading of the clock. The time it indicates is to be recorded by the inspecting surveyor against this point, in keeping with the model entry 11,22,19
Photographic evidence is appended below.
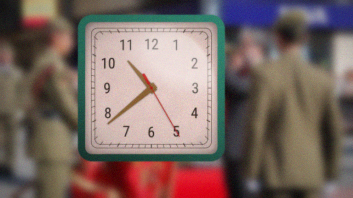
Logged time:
10,38,25
